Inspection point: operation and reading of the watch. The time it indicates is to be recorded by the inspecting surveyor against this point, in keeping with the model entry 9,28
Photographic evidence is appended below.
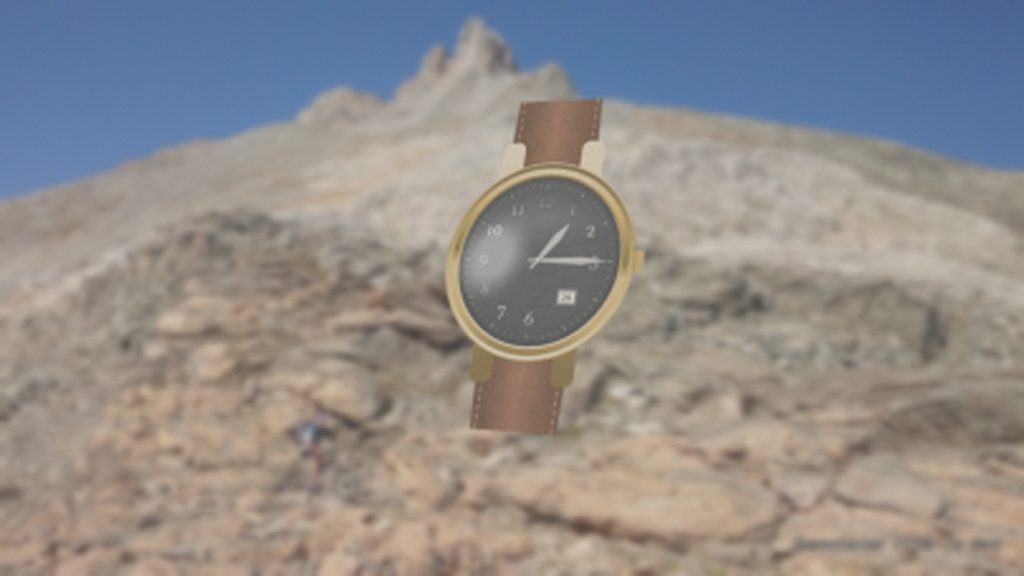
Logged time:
1,15
